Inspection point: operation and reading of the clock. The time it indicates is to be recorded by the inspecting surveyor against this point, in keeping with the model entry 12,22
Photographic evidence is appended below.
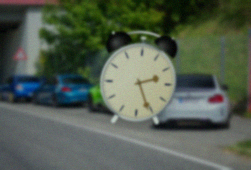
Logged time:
2,26
